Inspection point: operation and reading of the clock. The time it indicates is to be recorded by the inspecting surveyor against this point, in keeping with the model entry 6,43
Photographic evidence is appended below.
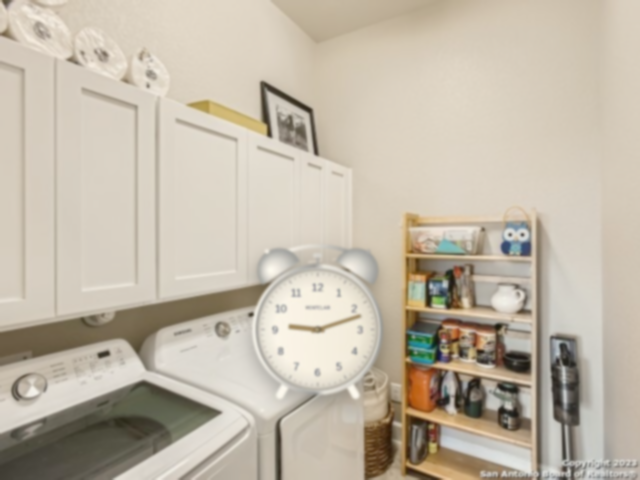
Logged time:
9,12
